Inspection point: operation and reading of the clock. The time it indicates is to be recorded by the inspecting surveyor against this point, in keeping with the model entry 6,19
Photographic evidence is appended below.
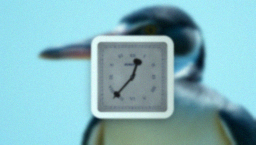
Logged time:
12,37
